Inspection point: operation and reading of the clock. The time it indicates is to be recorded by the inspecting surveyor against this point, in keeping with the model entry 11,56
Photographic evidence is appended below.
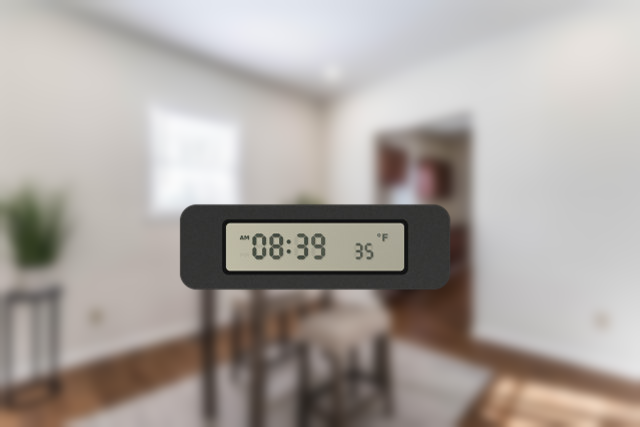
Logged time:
8,39
